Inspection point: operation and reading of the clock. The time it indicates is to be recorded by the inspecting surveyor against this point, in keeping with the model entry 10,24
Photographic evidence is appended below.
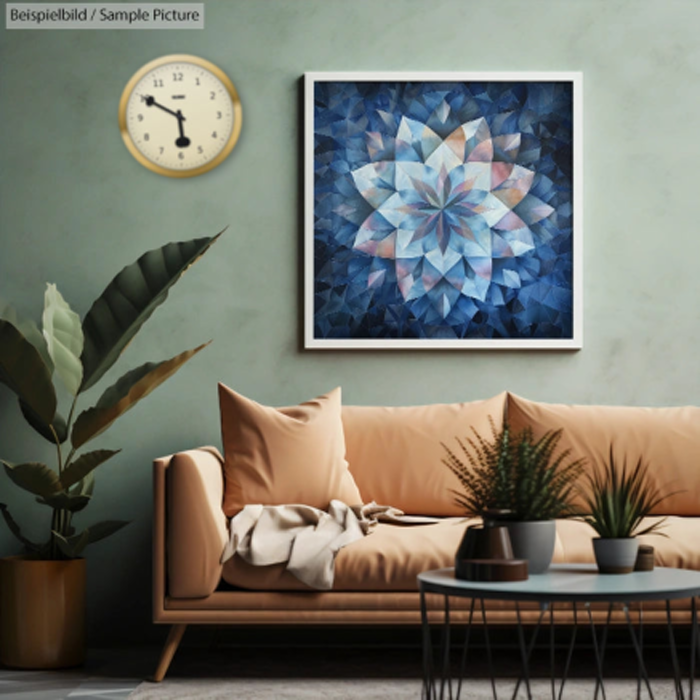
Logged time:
5,50
